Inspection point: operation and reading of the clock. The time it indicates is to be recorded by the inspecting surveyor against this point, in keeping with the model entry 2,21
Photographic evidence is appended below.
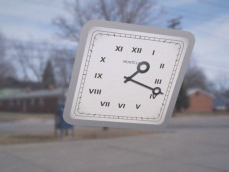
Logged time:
1,18
